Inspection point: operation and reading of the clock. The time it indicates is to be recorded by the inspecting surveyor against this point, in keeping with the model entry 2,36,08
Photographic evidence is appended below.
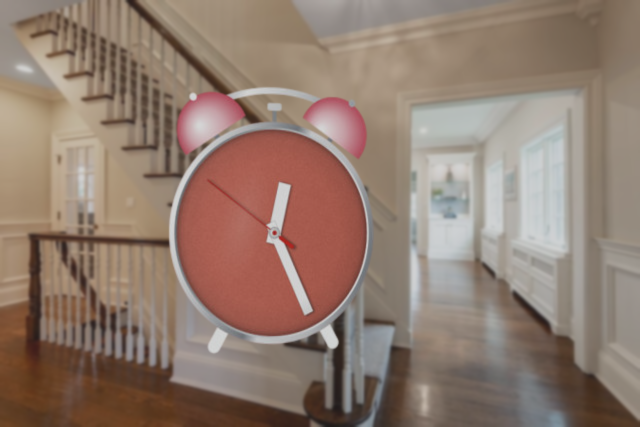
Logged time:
12,25,51
